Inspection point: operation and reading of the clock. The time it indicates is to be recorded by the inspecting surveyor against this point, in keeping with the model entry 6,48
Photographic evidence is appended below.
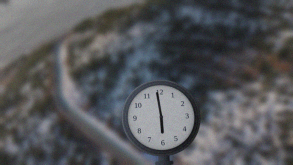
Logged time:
5,59
